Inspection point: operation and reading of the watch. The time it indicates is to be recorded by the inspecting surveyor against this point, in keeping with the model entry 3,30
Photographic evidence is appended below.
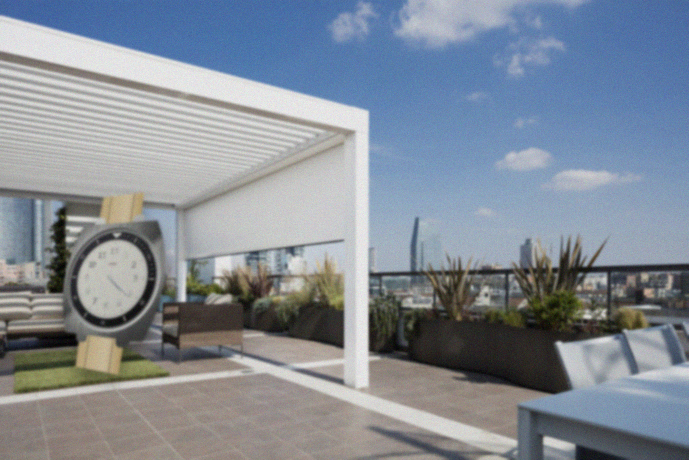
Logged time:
4,21
